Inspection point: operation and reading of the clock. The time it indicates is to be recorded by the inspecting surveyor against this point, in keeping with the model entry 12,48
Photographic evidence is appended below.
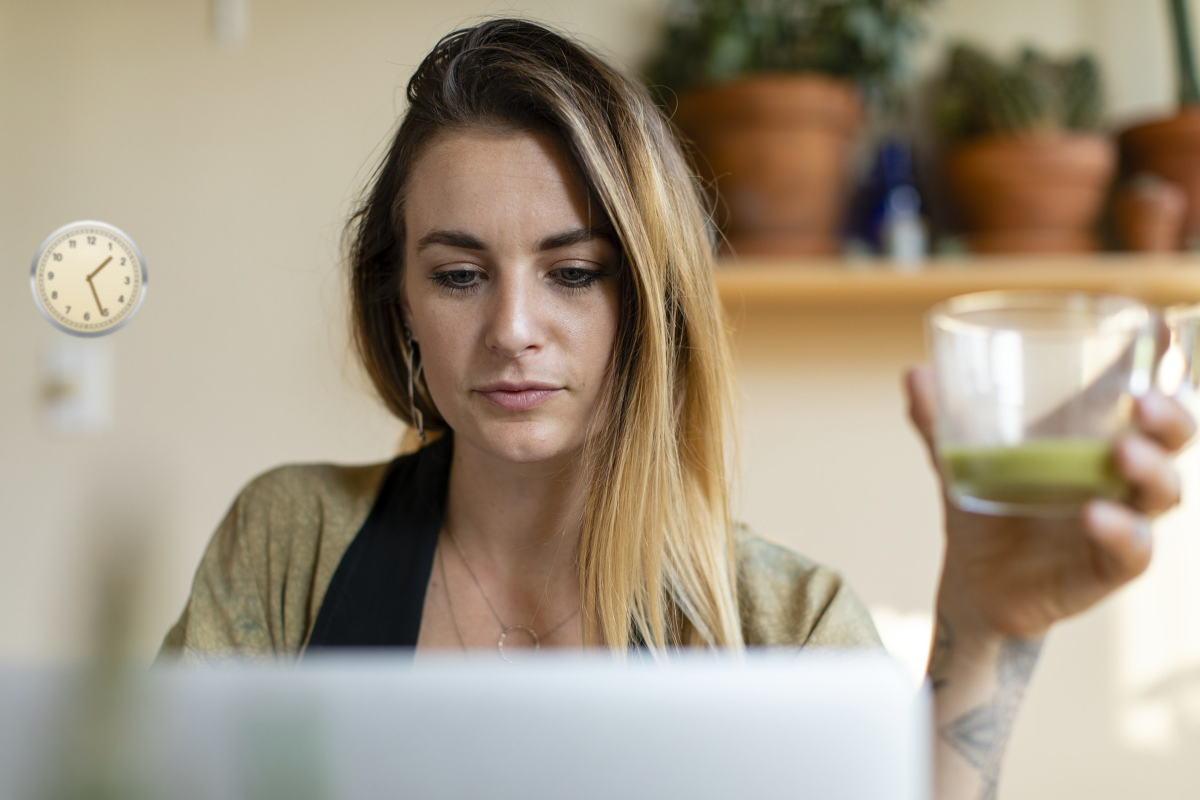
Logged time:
1,26
